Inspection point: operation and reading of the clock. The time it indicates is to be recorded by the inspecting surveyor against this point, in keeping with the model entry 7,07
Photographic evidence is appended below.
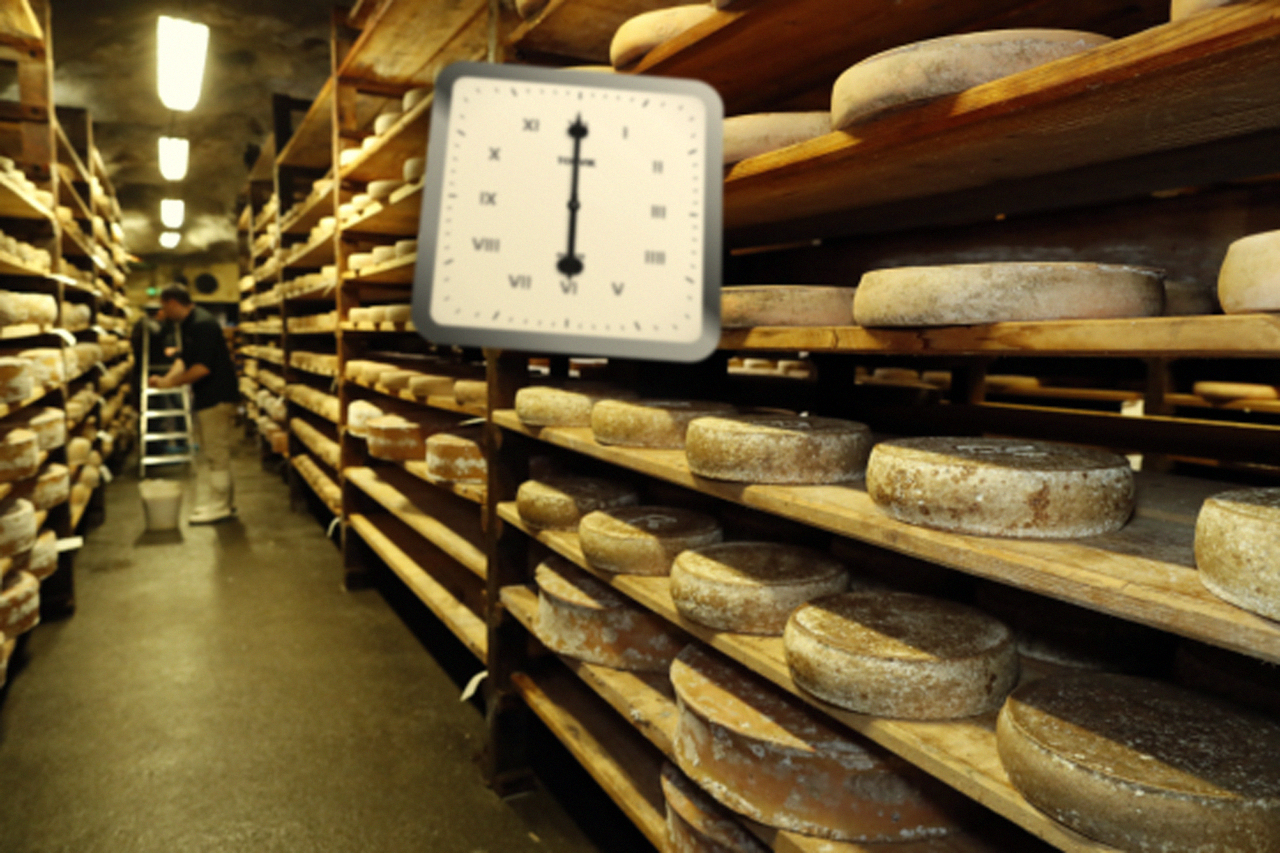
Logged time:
6,00
